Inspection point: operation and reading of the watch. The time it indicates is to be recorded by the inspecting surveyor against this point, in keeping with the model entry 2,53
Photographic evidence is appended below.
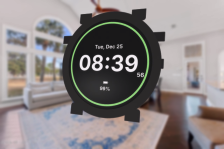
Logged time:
8,39
